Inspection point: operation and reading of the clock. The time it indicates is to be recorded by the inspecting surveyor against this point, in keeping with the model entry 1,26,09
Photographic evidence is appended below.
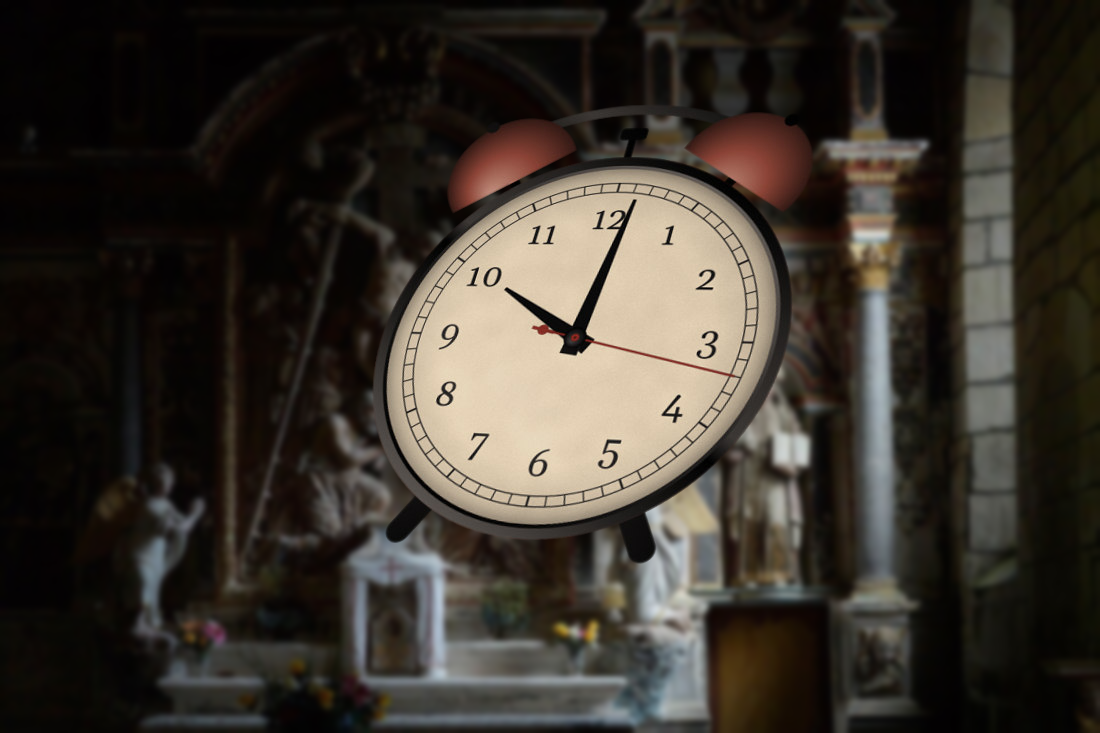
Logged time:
10,01,17
